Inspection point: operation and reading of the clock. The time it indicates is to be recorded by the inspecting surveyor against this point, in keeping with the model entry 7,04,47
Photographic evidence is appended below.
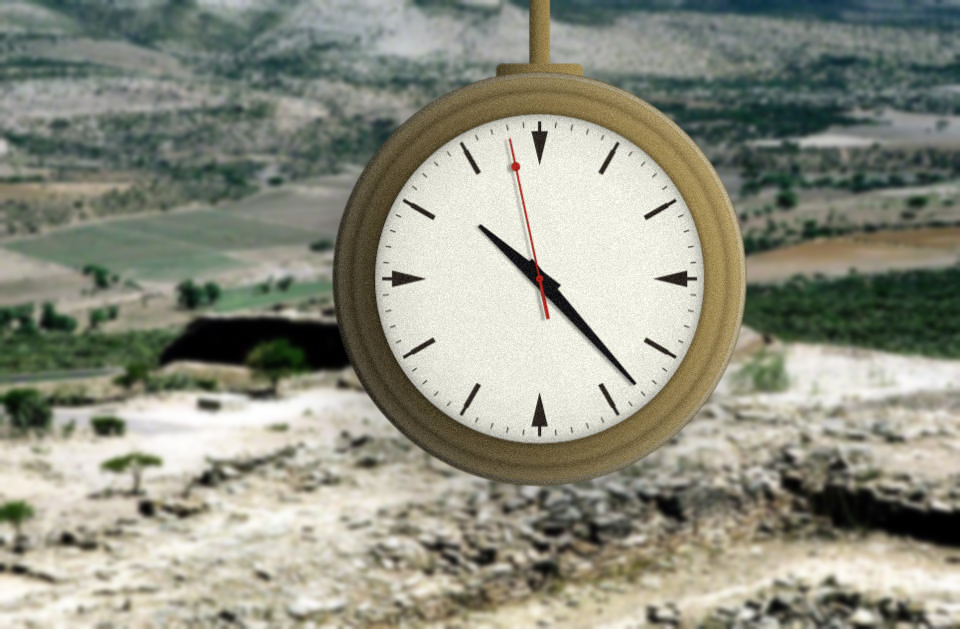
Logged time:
10,22,58
